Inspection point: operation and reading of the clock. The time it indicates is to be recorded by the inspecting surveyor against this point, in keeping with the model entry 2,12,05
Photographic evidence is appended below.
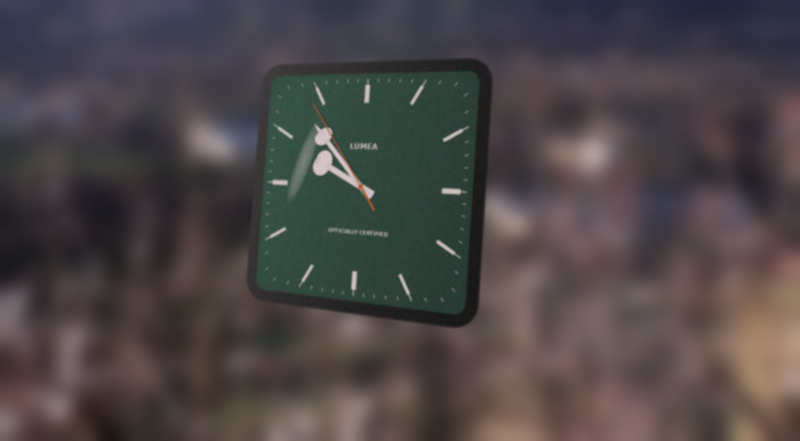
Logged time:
9,52,54
